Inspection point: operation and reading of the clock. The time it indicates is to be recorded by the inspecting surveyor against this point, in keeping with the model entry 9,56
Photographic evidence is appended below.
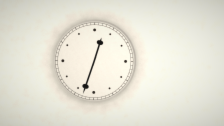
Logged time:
12,33
